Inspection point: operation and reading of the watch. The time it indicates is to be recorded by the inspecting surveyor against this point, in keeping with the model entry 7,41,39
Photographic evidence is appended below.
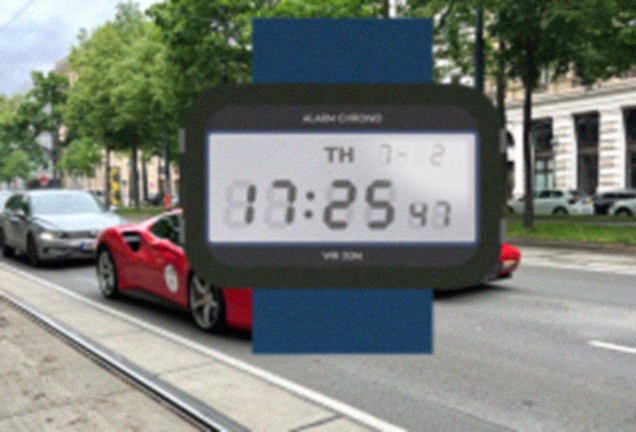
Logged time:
17,25,47
